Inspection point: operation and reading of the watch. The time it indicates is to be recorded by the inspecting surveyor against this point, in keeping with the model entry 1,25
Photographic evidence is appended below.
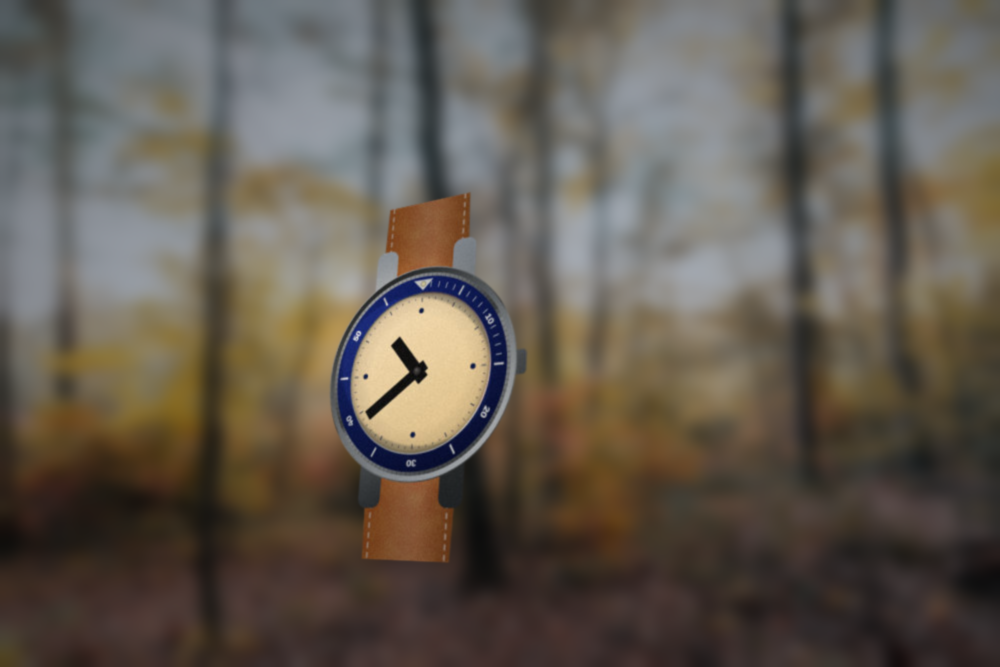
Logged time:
10,39
